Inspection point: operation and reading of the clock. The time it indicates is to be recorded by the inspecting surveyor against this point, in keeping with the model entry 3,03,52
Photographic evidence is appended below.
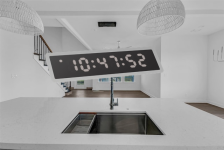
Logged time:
10,47,52
